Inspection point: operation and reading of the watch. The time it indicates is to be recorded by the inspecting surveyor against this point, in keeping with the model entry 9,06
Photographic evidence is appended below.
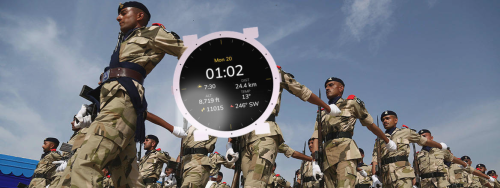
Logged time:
1,02
